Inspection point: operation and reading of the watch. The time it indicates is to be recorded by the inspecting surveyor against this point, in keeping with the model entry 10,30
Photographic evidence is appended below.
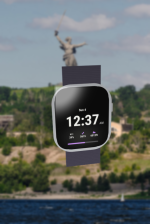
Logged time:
12,37
